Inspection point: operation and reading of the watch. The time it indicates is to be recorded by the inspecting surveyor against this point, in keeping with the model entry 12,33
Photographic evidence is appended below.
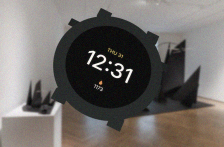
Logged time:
12,31
